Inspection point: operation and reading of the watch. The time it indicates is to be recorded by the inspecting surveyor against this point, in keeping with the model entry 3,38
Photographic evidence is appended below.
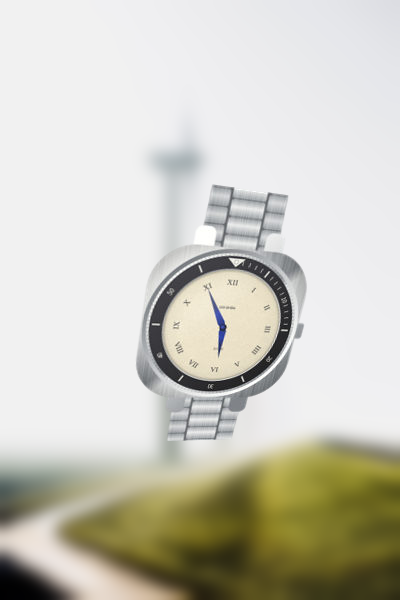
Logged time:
5,55
